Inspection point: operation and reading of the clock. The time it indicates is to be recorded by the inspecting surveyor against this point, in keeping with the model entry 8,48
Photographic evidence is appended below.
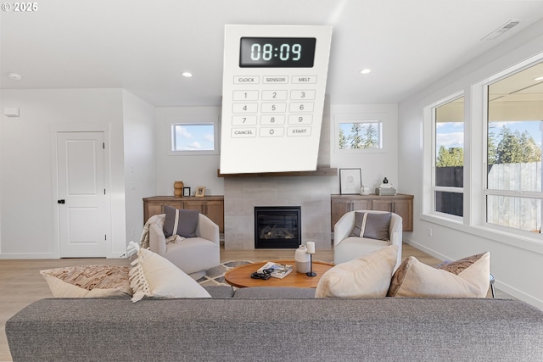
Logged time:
8,09
